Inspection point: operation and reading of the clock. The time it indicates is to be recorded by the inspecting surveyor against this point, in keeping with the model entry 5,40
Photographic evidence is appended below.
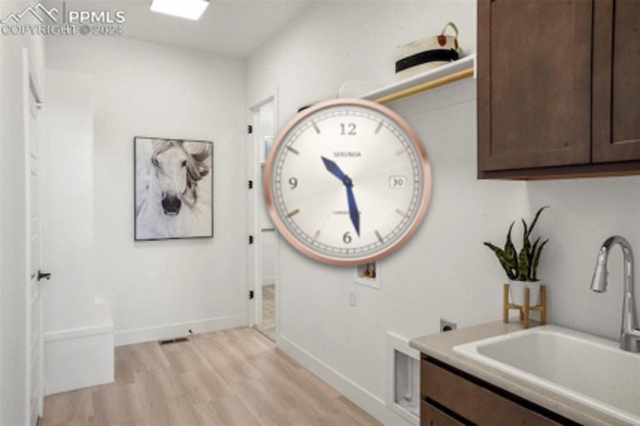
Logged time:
10,28
